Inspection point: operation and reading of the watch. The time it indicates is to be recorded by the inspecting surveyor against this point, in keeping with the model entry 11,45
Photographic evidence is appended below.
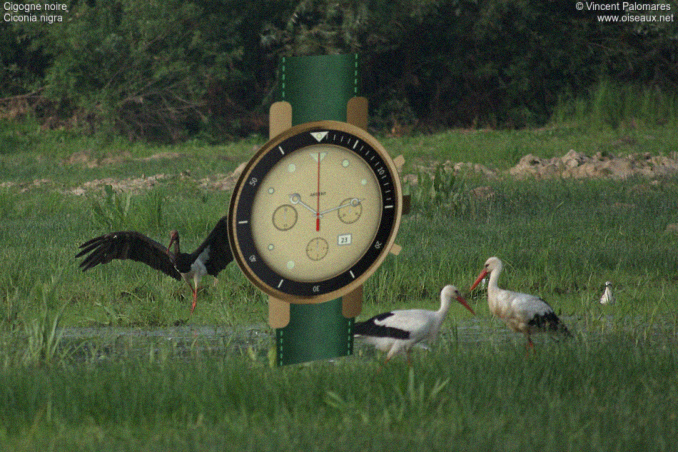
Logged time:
10,13
